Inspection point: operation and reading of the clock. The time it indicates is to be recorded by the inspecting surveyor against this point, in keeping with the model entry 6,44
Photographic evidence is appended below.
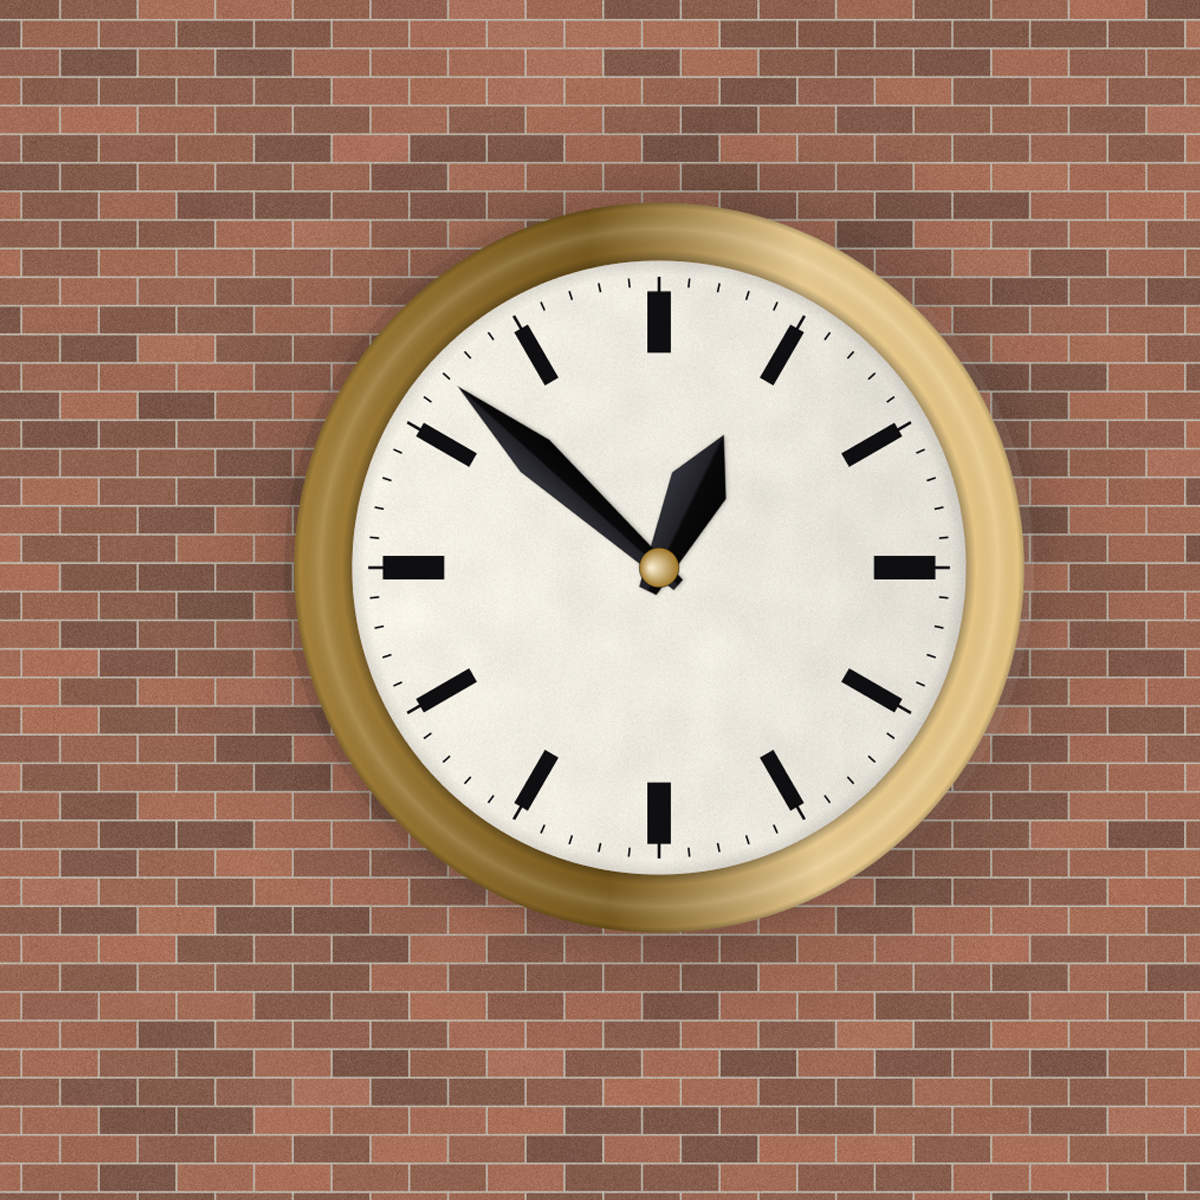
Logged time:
12,52
